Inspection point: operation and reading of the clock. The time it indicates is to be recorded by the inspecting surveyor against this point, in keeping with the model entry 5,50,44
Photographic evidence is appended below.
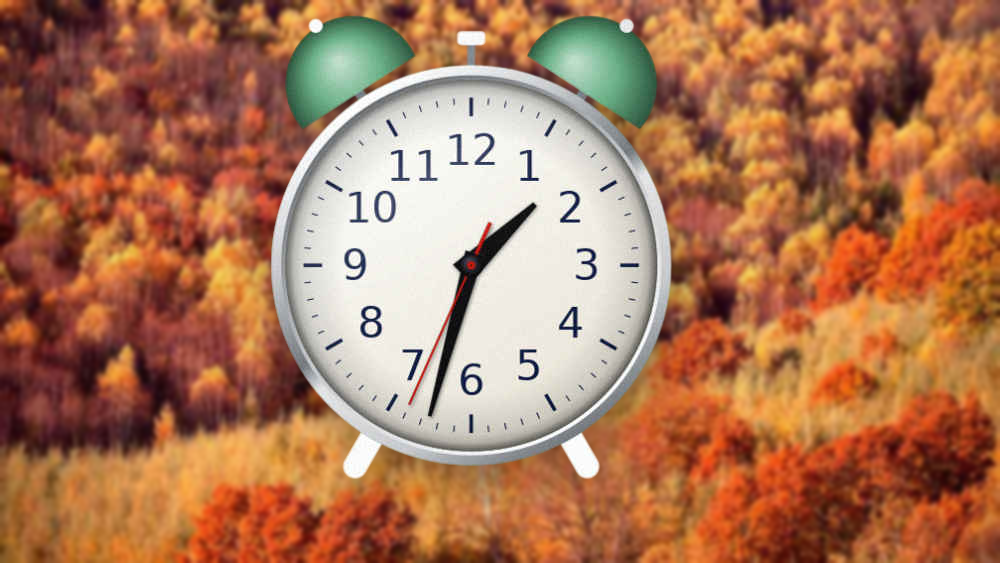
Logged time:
1,32,34
